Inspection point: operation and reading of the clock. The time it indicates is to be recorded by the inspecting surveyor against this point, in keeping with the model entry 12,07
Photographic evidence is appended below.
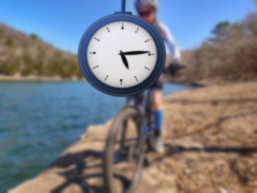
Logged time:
5,14
